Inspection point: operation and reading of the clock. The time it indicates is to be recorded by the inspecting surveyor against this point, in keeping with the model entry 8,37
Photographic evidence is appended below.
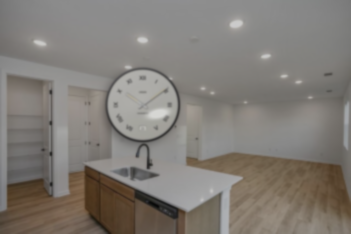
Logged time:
10,09
